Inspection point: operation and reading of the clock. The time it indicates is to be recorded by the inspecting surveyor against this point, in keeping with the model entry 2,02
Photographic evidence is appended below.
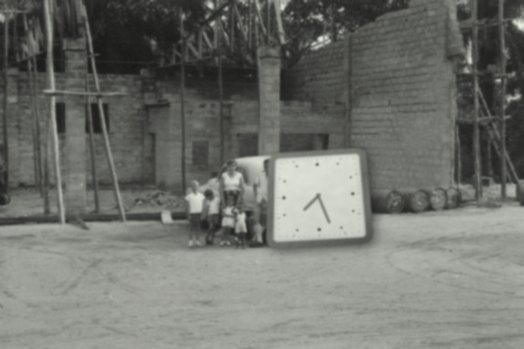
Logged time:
7,27
